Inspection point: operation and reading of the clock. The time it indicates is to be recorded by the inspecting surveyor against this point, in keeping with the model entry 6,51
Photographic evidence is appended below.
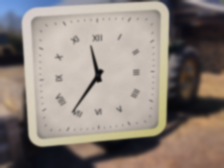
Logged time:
11,36
